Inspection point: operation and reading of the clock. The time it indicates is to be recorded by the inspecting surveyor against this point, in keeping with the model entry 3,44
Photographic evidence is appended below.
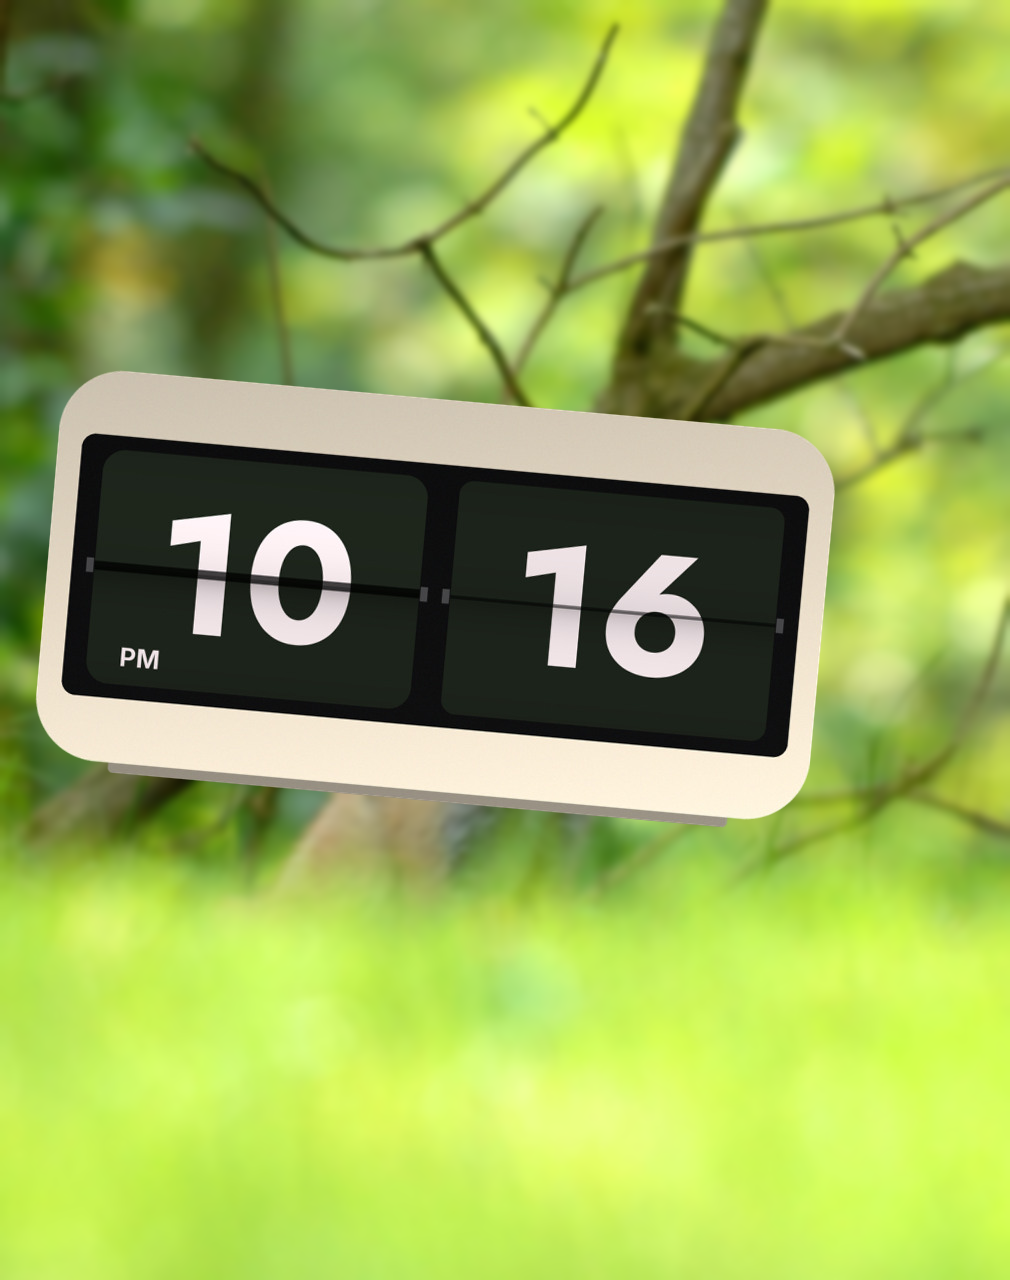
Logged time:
10,16
